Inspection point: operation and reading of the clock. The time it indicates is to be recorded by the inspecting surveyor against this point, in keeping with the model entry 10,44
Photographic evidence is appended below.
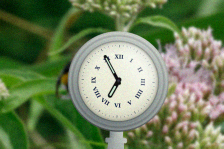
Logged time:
6,55
